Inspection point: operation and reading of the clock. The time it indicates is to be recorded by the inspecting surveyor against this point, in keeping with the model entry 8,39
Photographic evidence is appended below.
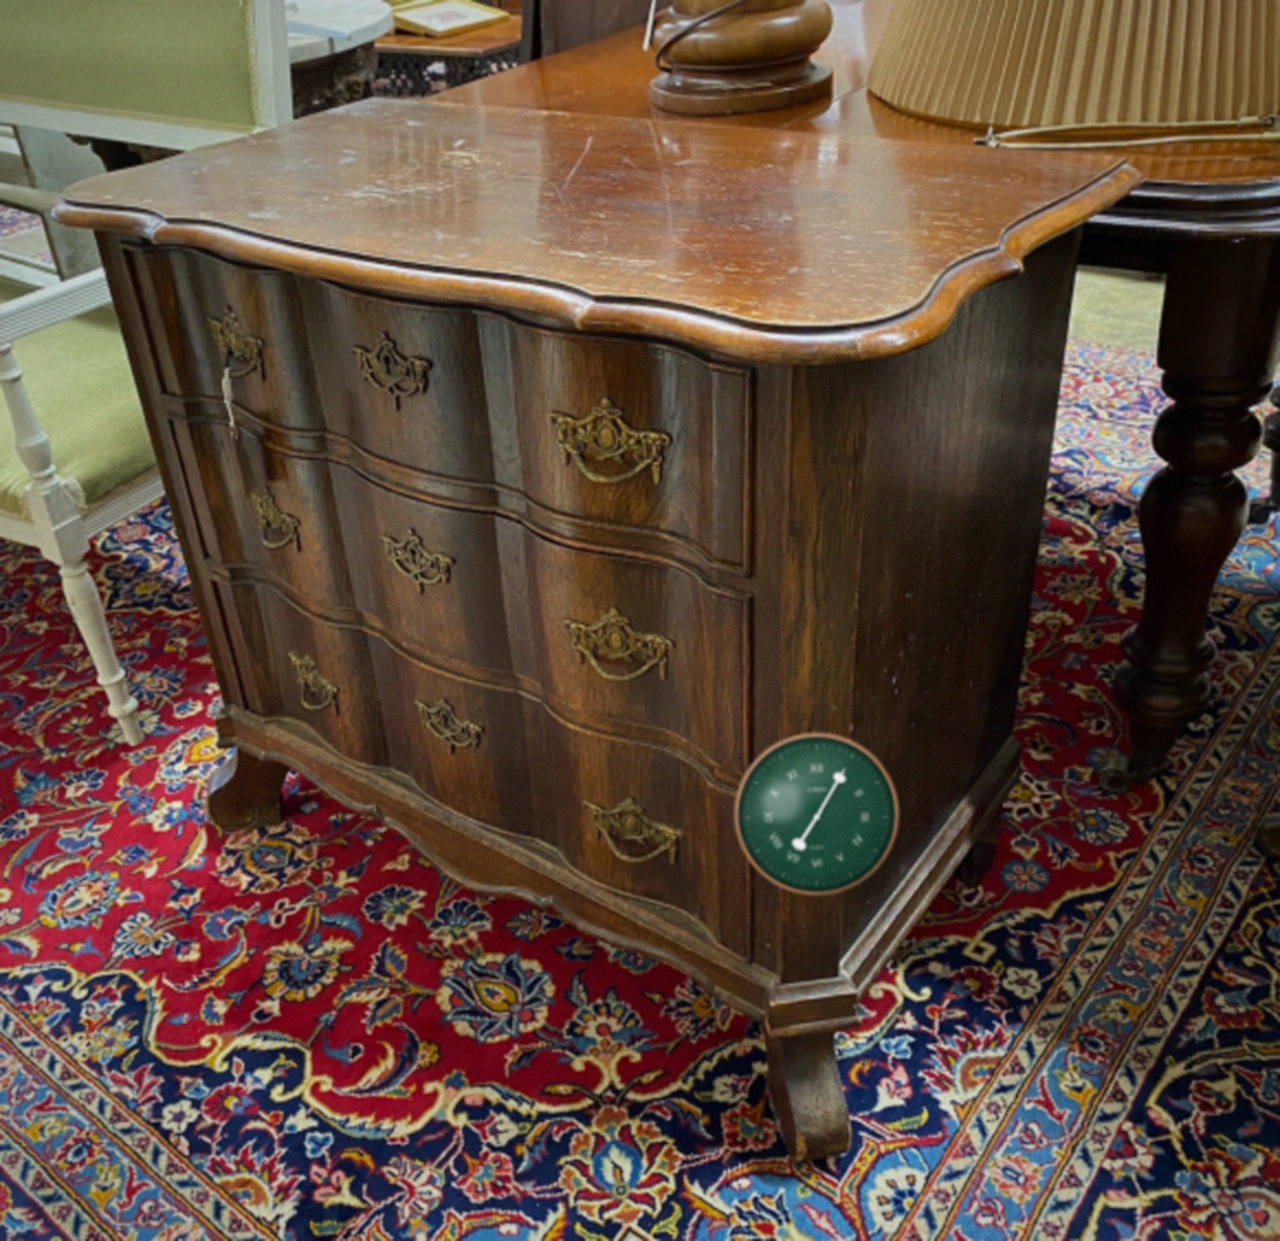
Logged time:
7,05
